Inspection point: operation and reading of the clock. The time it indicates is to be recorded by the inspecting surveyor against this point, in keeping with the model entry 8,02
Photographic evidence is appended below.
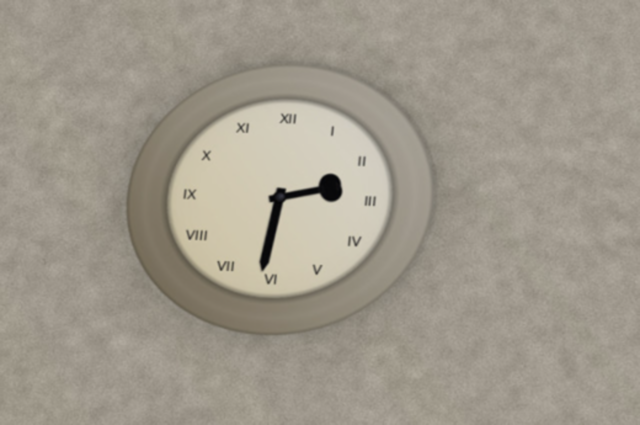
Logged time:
2,31
